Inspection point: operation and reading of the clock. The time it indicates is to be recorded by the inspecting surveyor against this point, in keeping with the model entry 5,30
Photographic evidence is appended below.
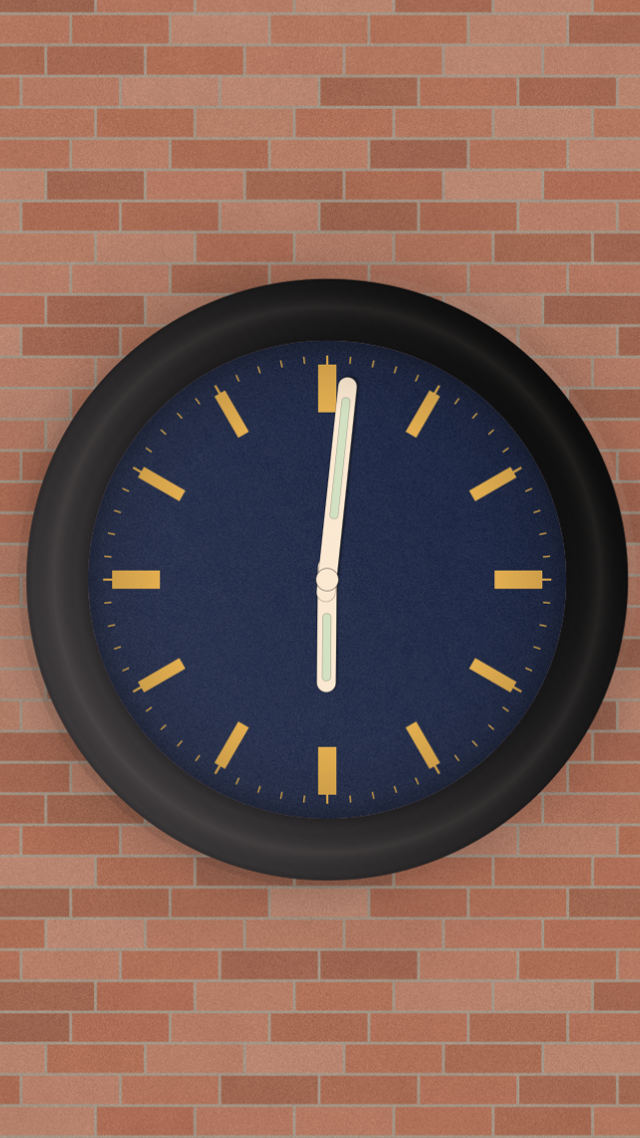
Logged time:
6,01
